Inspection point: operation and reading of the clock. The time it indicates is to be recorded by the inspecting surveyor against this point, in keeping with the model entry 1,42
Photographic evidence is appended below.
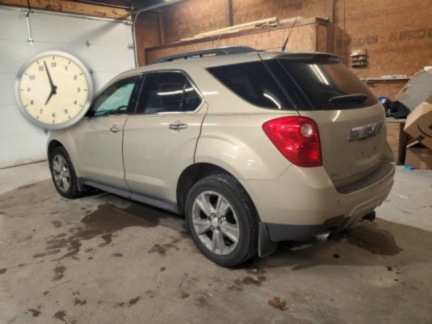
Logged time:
6,57
